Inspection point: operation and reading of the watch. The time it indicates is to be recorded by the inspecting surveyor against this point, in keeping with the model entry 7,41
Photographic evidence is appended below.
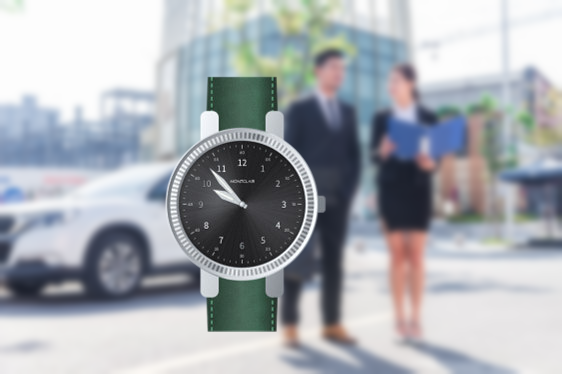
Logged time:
9,53
